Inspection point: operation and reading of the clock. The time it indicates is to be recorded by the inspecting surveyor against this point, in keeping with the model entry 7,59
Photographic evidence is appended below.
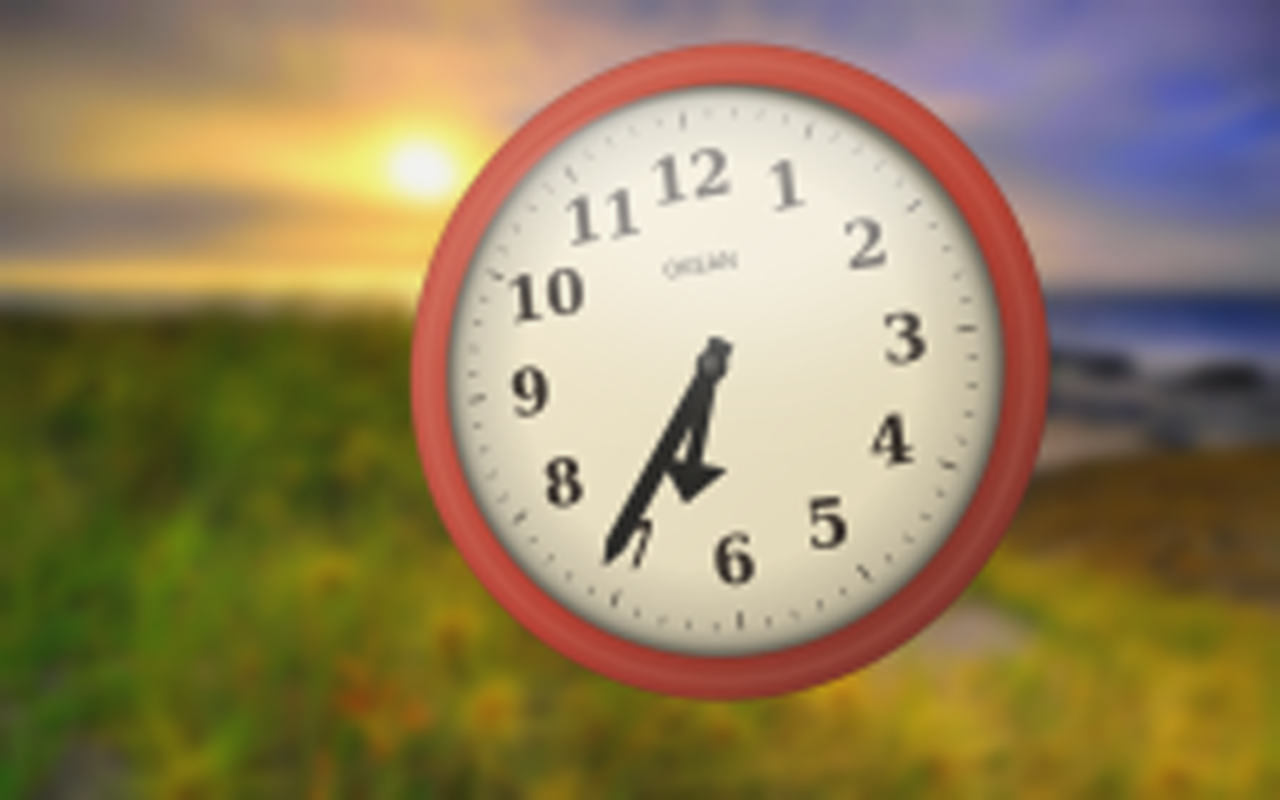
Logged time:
6,36
